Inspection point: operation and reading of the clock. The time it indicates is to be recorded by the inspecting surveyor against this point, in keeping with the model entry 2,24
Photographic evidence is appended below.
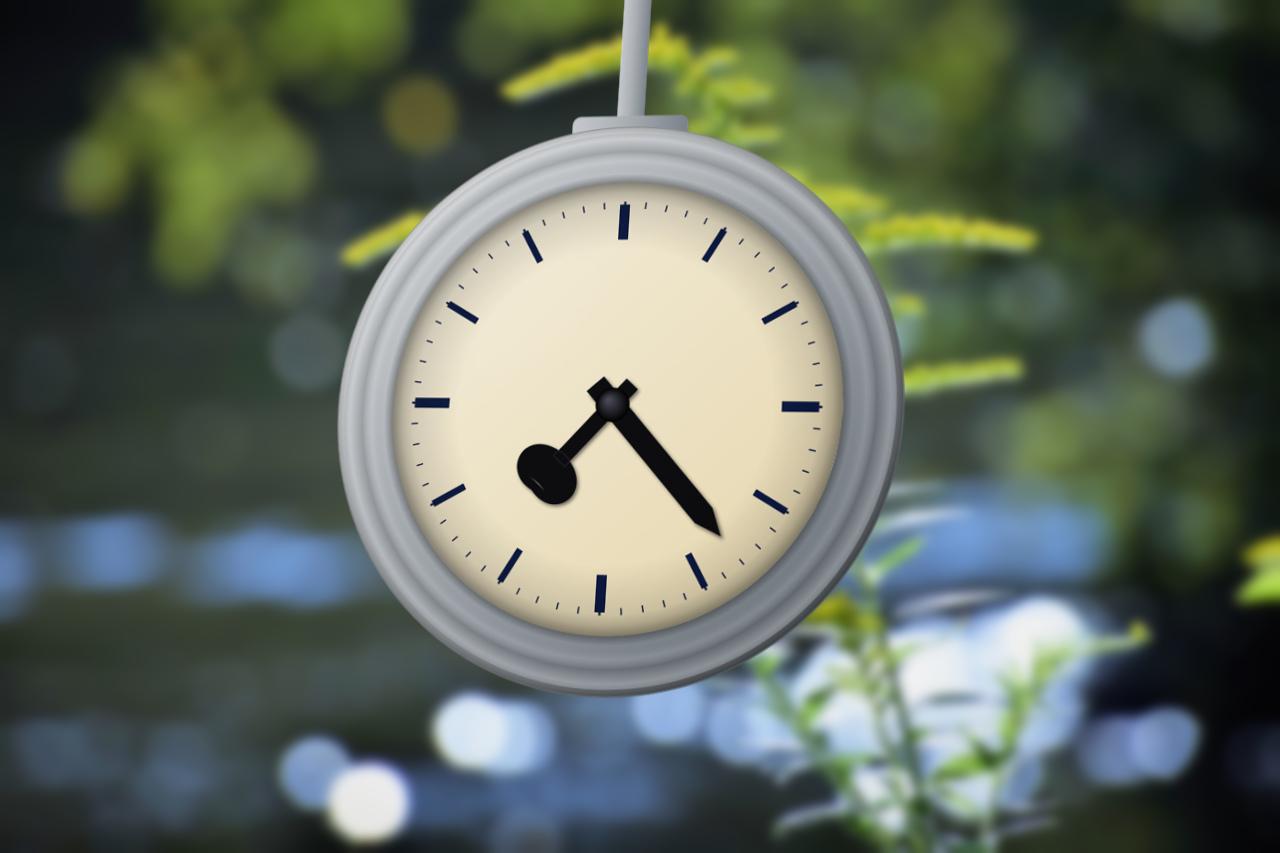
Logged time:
7,23
